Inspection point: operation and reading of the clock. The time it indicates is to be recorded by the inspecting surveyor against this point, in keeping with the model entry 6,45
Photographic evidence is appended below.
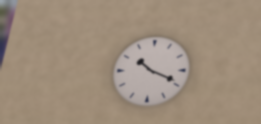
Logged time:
10,19
